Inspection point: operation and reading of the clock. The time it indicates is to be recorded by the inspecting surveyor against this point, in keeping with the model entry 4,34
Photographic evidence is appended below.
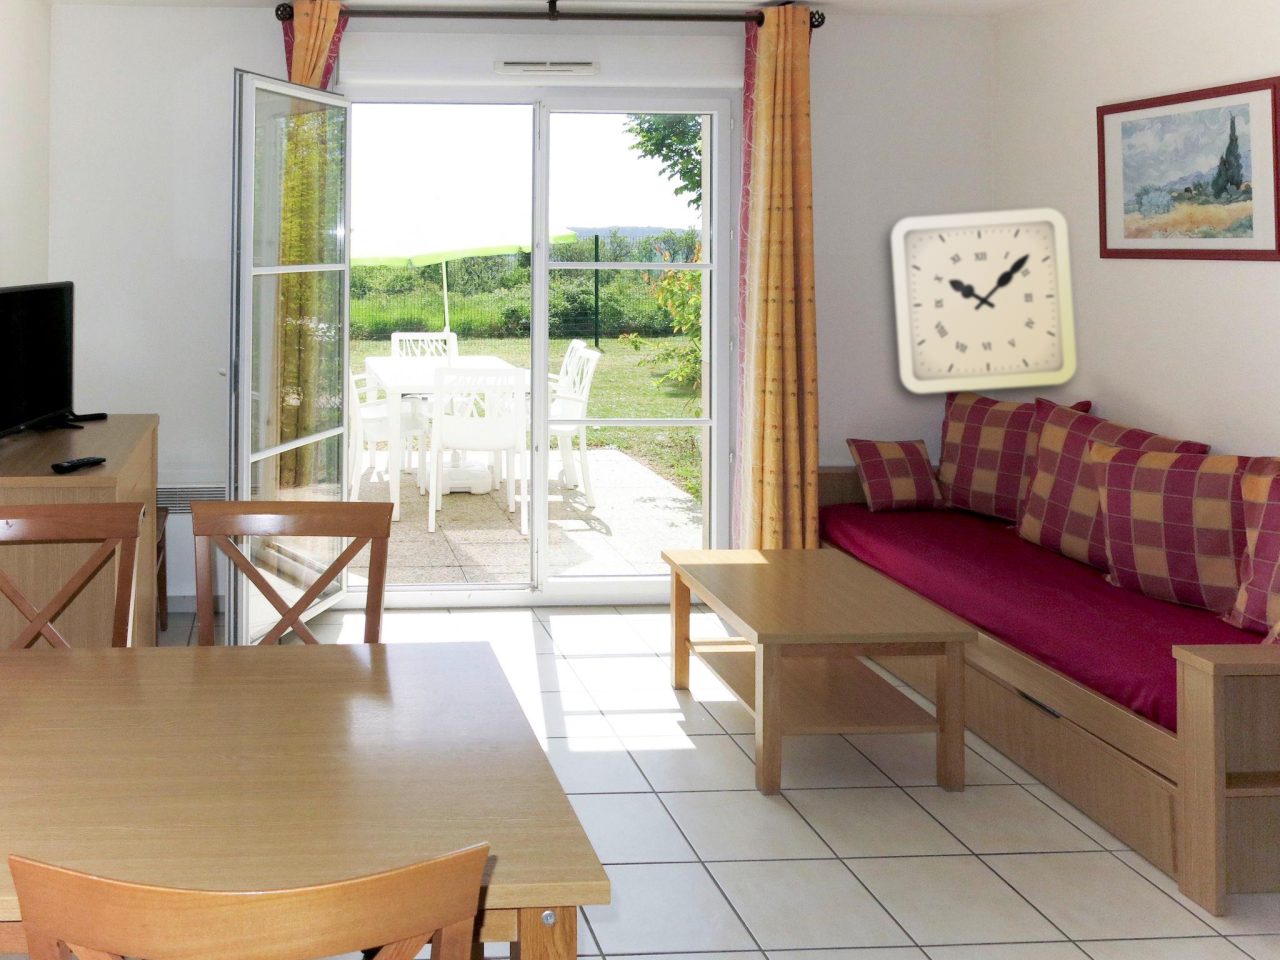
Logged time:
10,08
